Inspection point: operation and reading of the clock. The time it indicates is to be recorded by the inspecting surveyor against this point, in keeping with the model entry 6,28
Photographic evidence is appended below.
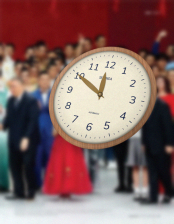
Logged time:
11,50
